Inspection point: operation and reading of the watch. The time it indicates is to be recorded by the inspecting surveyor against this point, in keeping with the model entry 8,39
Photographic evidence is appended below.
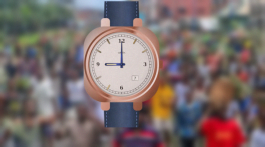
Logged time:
9,00
